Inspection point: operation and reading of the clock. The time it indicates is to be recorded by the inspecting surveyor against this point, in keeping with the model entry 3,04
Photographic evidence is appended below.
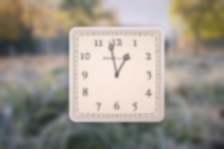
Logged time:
12,58
